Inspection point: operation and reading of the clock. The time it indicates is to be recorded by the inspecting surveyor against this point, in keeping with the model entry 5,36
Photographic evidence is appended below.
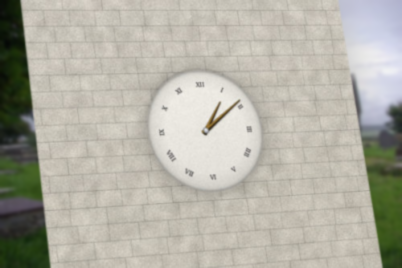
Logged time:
1,09
